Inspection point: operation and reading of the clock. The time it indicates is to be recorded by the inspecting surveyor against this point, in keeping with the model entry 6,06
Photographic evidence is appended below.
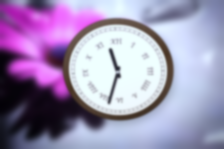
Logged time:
11,33
